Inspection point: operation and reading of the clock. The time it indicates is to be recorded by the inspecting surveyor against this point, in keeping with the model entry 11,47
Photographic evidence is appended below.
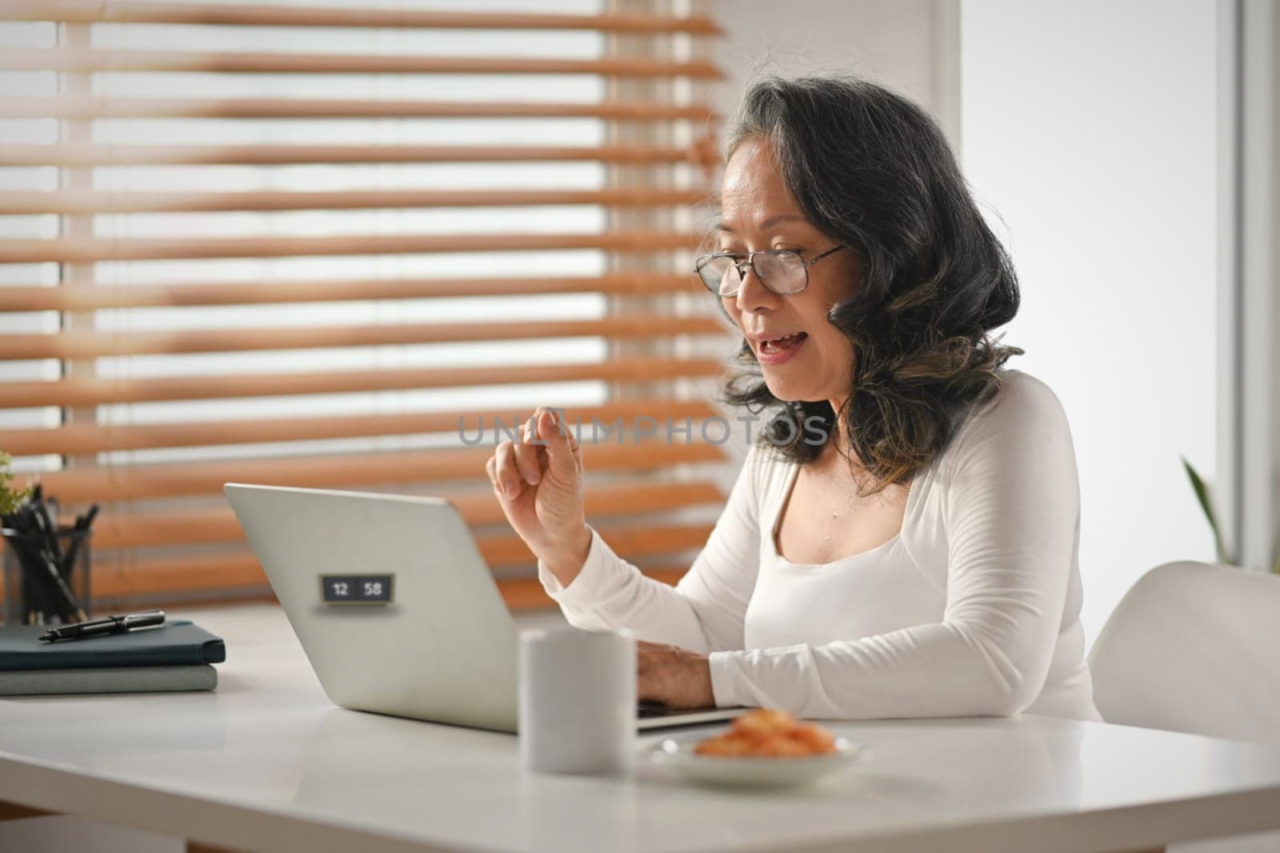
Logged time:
12,58
